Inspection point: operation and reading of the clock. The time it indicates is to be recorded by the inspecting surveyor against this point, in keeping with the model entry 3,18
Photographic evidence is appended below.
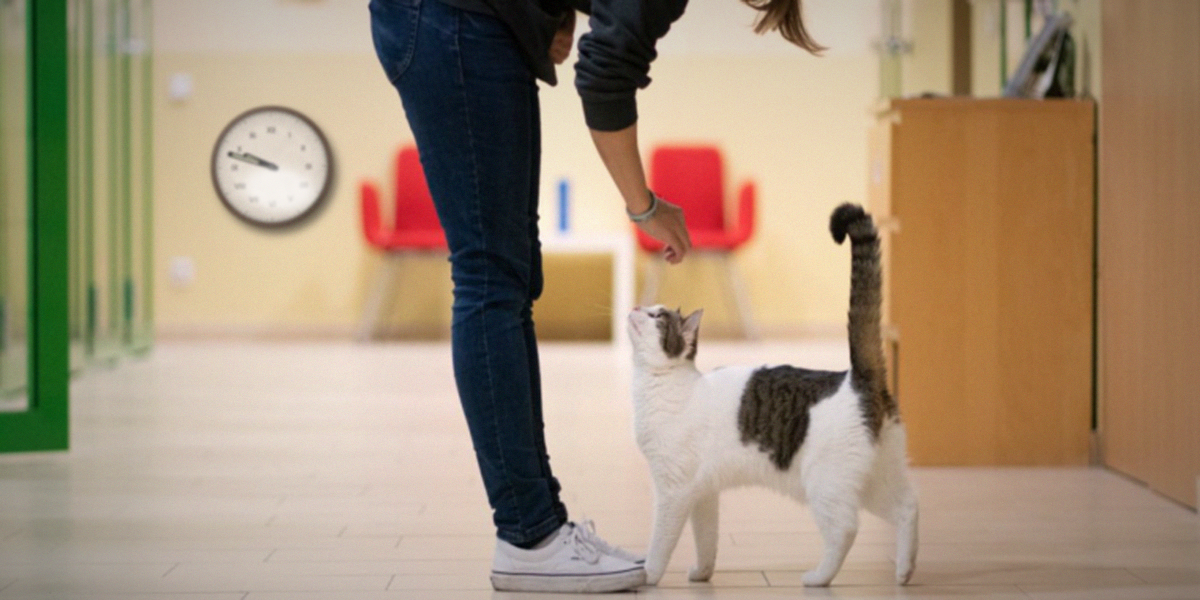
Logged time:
9,48
